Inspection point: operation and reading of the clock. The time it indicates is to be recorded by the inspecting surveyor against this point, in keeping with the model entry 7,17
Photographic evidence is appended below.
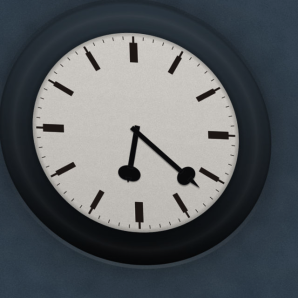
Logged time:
6,22
